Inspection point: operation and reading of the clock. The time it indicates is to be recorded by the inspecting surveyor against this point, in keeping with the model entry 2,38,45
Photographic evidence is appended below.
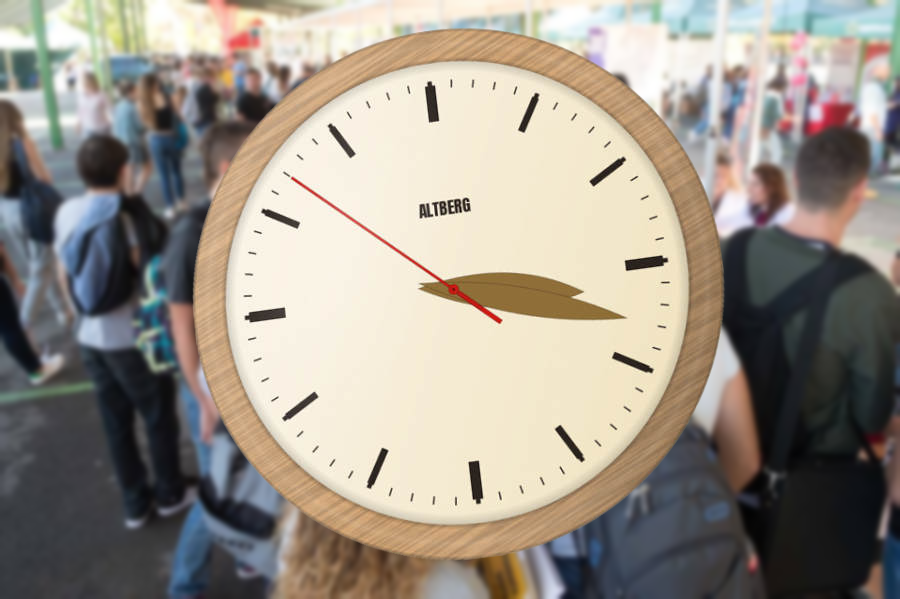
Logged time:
3,17,52
